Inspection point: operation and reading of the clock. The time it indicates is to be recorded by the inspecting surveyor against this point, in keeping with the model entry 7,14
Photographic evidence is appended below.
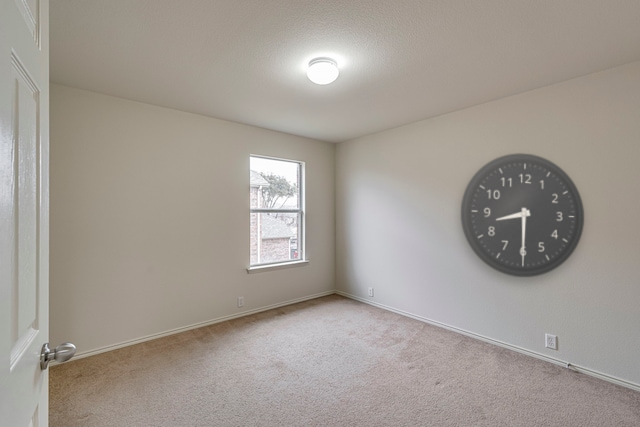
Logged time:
8,30
